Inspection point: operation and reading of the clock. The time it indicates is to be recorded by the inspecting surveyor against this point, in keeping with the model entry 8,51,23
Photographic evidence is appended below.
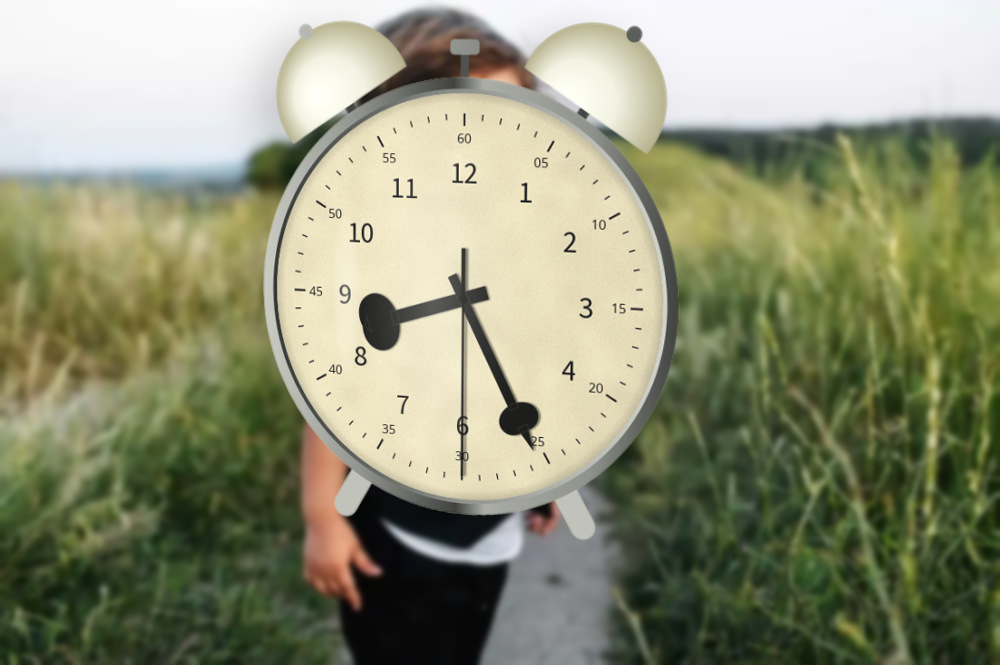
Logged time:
8,25,30
